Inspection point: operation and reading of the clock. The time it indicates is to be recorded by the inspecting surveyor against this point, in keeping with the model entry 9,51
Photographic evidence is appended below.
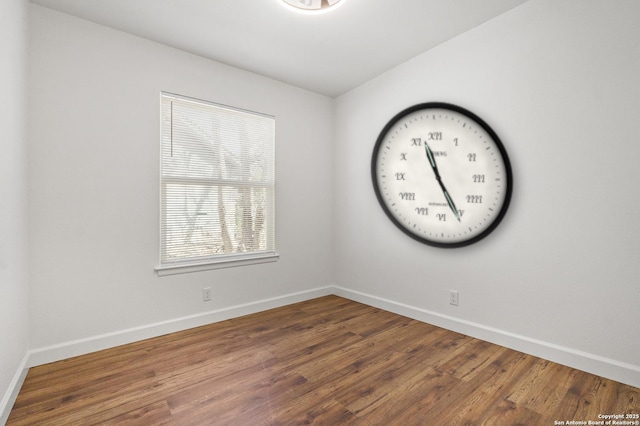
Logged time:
11,26
